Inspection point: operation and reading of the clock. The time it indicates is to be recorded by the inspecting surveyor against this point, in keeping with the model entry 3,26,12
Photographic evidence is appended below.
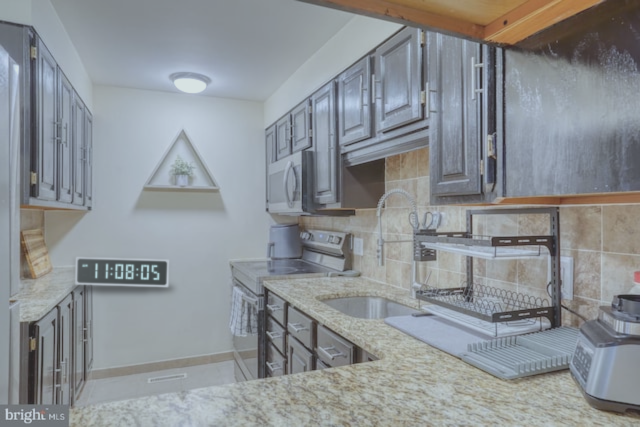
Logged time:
11,08,05
